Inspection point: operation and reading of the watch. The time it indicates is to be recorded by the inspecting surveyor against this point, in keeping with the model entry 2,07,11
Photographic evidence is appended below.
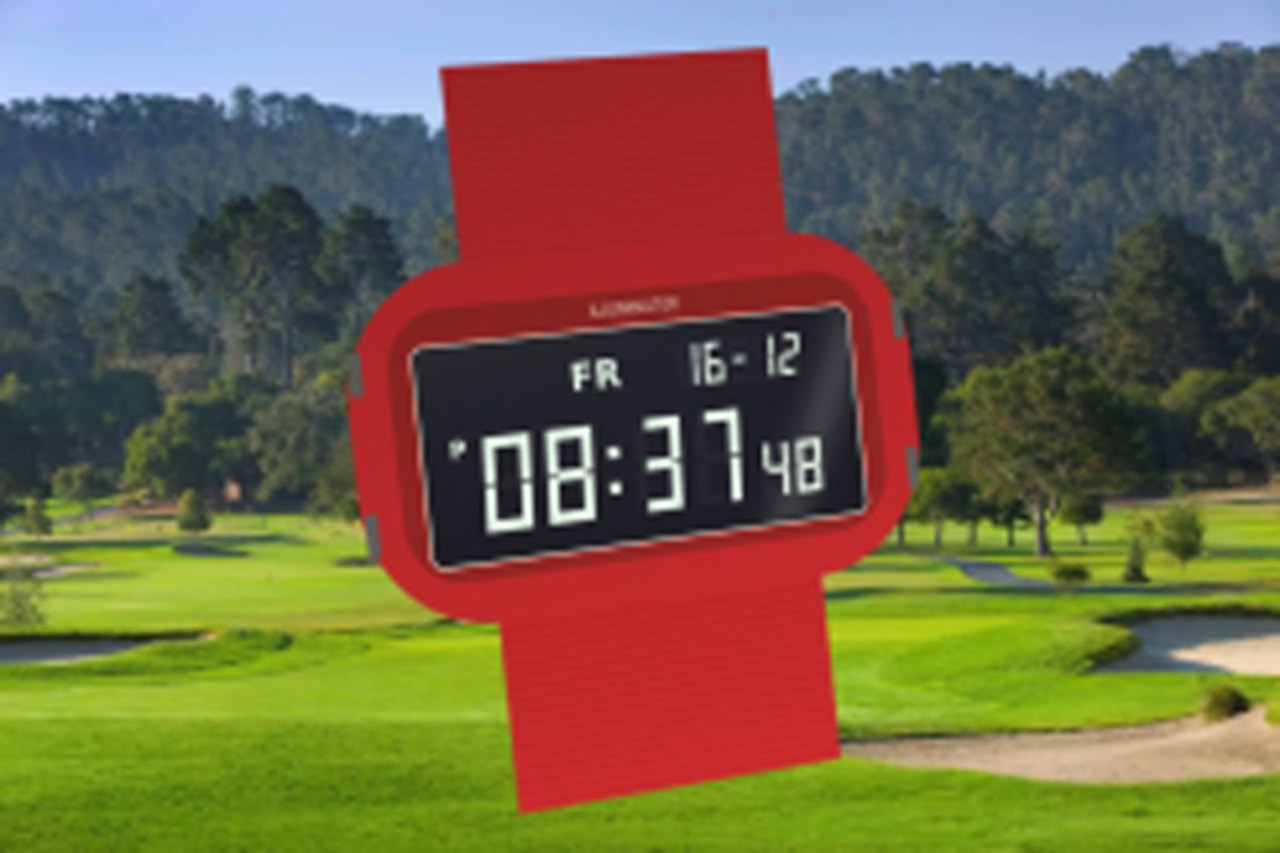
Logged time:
8,37,48
